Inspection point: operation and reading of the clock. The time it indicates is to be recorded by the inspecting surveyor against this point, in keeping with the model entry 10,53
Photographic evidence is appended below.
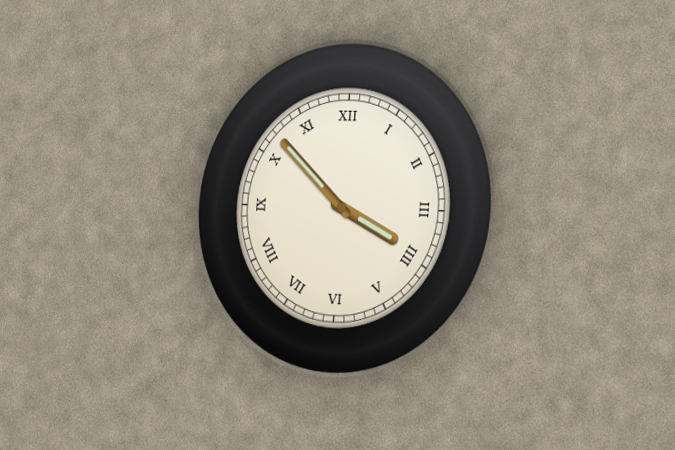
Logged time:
3,52
